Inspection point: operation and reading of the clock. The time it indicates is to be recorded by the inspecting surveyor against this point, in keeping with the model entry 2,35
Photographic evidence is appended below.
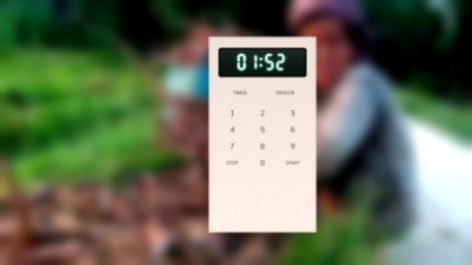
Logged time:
1,52
